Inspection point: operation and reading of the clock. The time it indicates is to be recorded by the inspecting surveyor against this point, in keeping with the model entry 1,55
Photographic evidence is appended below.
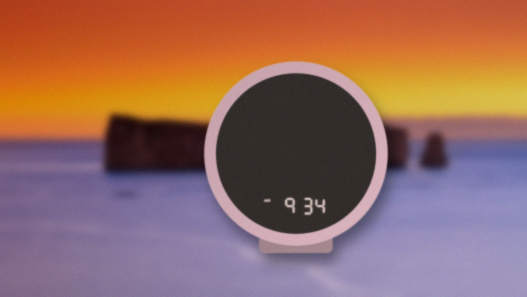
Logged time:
9,34
